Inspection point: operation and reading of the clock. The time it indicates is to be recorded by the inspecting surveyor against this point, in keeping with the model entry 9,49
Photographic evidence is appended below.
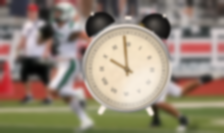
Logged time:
9,59
